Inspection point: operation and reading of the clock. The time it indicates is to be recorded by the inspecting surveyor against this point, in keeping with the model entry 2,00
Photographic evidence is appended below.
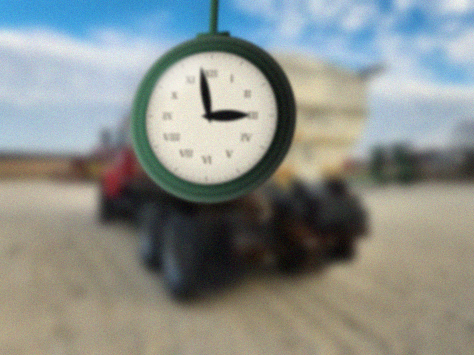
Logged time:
2,58
